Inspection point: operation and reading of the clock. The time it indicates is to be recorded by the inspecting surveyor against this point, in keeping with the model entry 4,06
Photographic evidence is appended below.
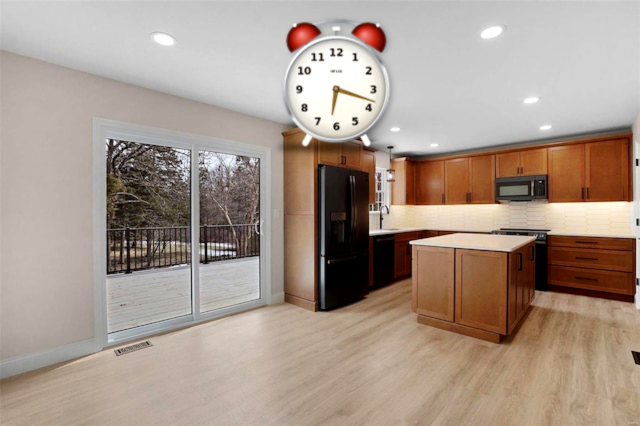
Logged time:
6,18
